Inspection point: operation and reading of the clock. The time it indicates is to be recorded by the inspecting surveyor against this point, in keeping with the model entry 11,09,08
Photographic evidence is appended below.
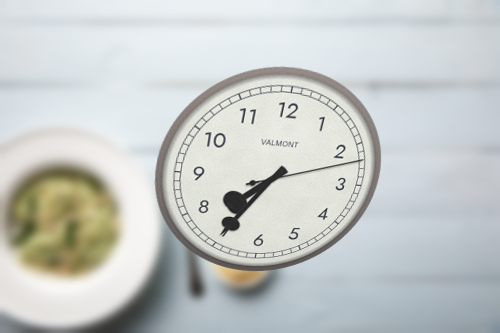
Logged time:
7,35,12
